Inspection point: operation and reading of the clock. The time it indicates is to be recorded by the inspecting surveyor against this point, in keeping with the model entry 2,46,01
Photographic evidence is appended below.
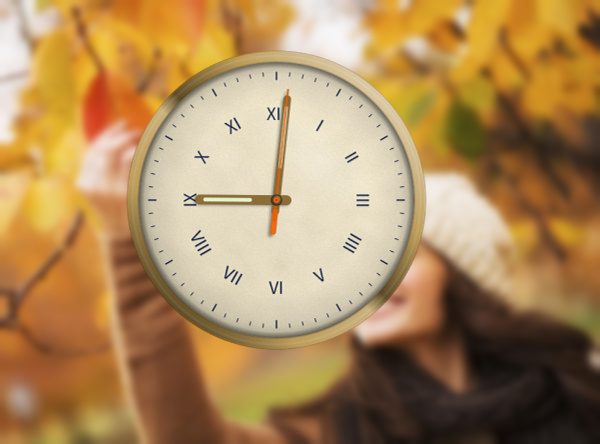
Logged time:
9,01,01
